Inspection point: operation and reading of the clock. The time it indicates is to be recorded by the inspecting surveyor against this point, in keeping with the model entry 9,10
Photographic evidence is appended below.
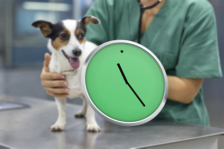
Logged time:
11,25
